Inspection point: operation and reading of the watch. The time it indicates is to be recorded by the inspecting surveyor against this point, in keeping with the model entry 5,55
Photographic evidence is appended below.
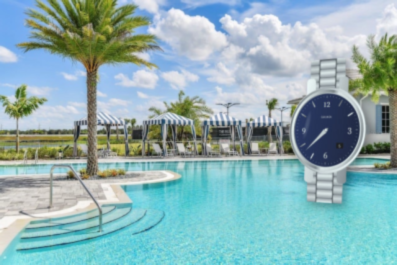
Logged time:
7,38
